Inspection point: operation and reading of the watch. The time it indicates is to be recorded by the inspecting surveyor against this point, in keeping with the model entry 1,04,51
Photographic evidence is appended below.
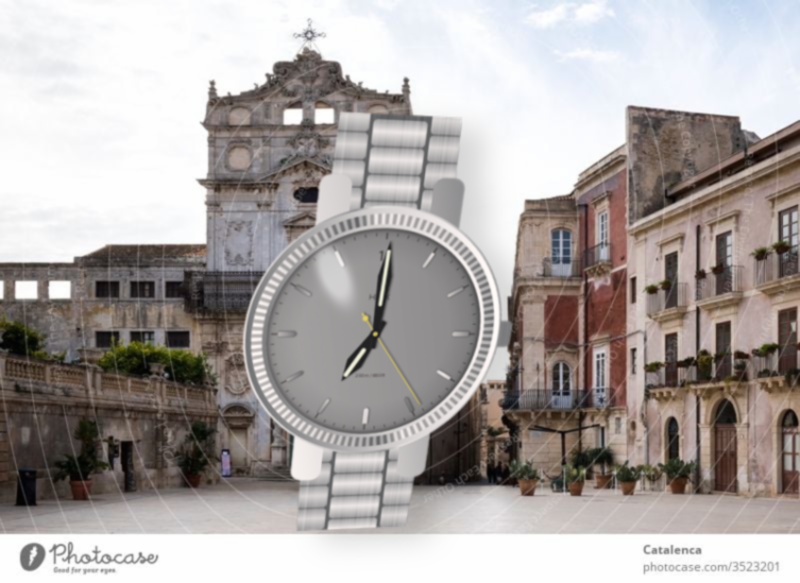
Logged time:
7,00,24
